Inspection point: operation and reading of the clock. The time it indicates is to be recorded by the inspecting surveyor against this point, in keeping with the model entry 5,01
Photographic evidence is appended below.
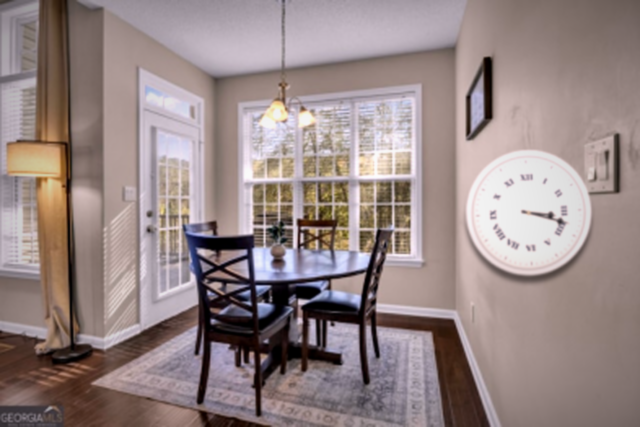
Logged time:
3,18
